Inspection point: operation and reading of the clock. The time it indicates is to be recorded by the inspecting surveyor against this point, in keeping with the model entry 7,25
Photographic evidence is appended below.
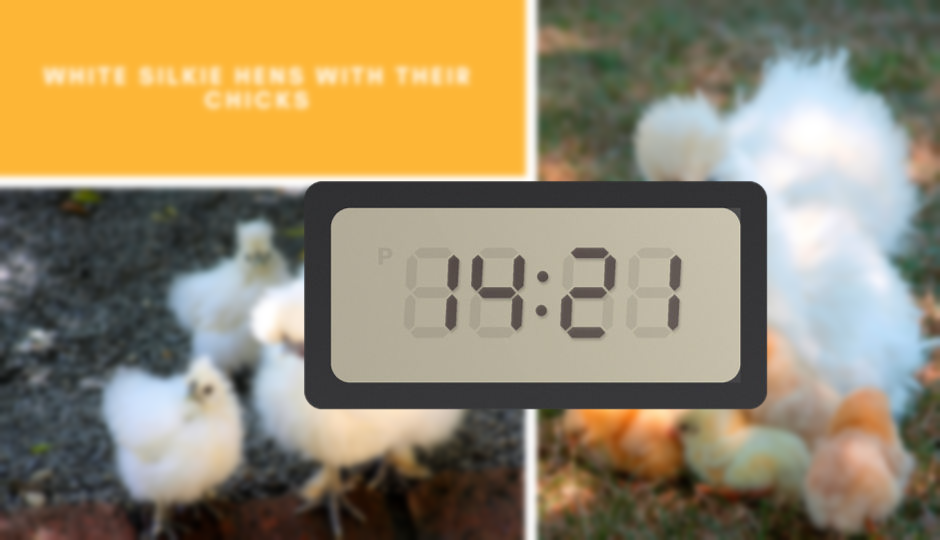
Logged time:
14,21
